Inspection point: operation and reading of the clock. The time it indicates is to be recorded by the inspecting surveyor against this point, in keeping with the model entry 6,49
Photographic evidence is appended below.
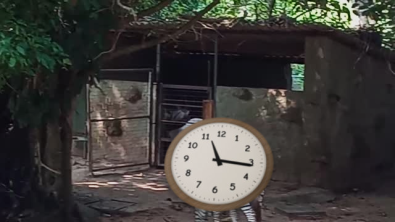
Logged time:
11,16
